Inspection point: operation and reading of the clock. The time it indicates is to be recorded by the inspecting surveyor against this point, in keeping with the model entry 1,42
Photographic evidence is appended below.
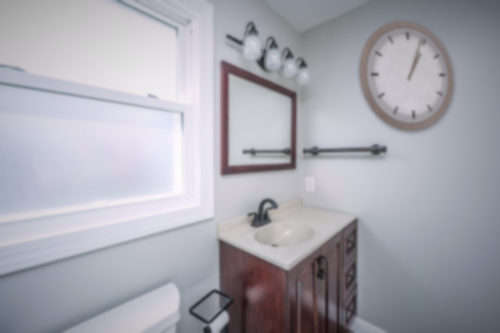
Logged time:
1,04
